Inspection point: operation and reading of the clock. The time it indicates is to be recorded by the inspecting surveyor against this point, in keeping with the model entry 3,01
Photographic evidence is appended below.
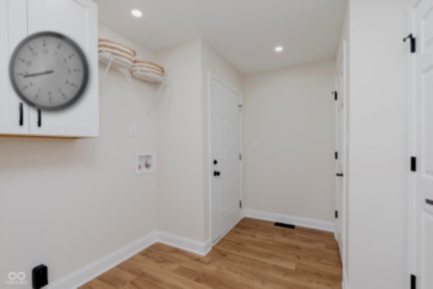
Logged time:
8,44
